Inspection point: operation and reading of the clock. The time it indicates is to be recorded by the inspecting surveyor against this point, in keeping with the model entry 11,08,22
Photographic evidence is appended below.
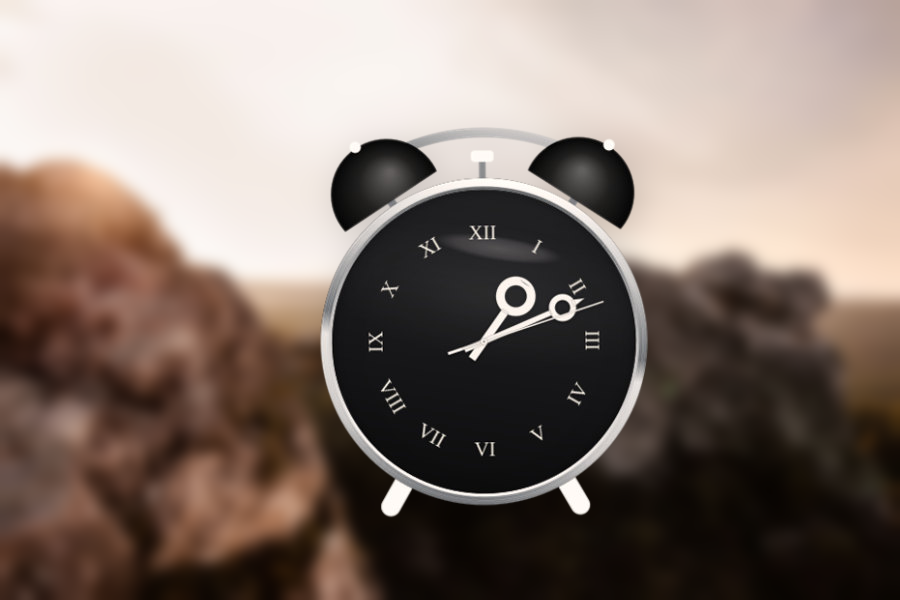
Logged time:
1,11,12
